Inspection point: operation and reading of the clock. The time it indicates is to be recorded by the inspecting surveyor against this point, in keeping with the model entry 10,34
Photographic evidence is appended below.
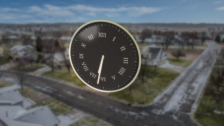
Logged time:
6,32
